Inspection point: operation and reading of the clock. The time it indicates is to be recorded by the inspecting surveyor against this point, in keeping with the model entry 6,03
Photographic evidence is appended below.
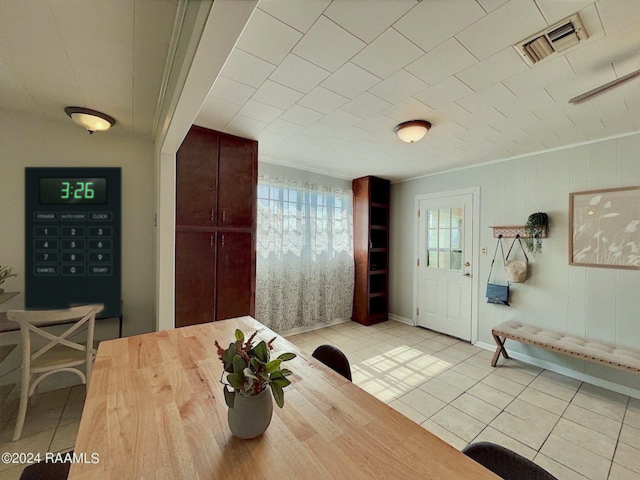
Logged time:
3,26
